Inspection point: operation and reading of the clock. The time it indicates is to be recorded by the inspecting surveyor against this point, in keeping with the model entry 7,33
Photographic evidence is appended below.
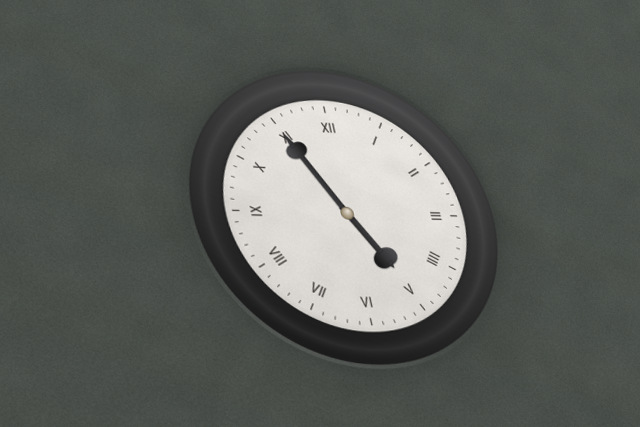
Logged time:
4,55
